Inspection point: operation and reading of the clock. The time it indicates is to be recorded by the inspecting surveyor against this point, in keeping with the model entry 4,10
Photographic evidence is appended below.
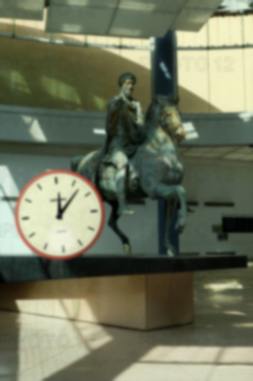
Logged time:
12,07
